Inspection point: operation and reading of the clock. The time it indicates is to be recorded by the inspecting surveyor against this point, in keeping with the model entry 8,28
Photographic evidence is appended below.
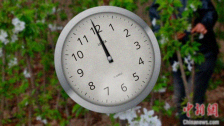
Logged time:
12,00
